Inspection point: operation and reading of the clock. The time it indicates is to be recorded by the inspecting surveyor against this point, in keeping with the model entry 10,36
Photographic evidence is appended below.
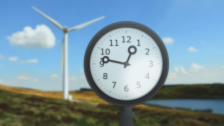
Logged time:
12,47
